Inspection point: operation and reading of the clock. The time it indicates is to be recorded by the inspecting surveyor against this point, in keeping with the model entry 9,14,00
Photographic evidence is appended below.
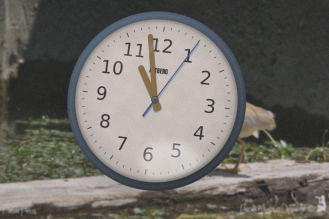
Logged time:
10,58,05
